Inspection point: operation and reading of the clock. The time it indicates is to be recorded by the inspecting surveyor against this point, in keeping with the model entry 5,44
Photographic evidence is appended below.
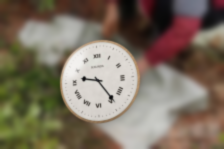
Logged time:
9,24
